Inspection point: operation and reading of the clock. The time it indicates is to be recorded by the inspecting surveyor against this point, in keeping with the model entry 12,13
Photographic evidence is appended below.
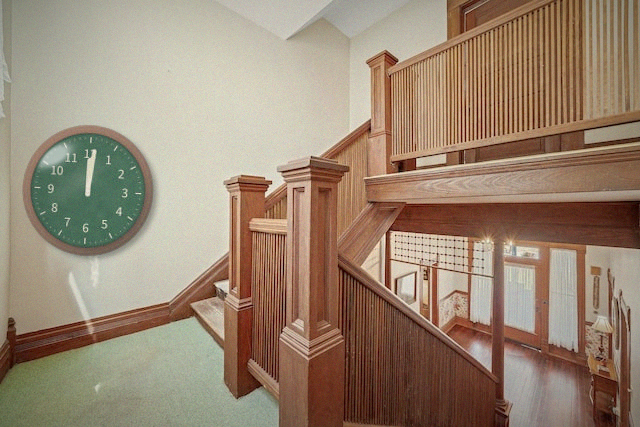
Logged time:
12,01
